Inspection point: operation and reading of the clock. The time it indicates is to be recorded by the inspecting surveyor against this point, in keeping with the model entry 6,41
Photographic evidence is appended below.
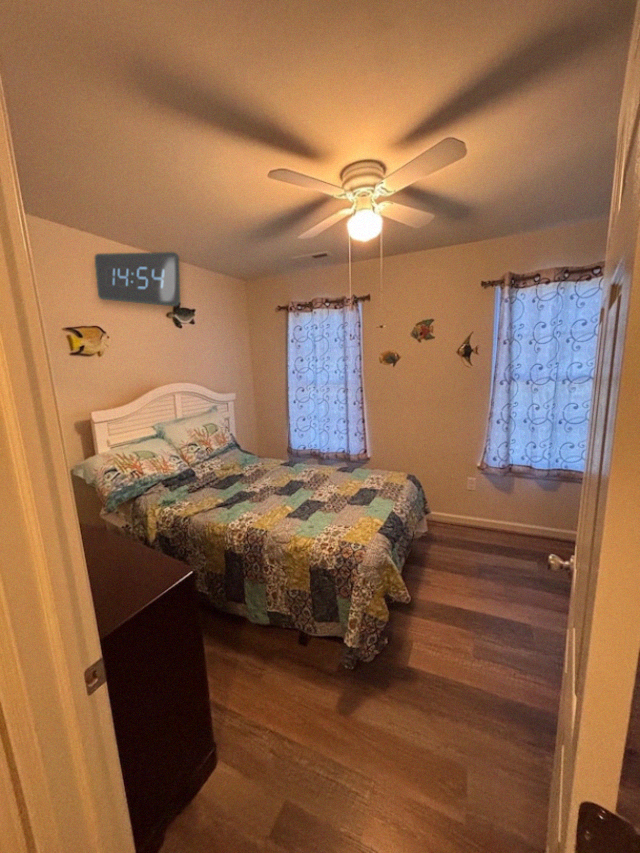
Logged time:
14,54
